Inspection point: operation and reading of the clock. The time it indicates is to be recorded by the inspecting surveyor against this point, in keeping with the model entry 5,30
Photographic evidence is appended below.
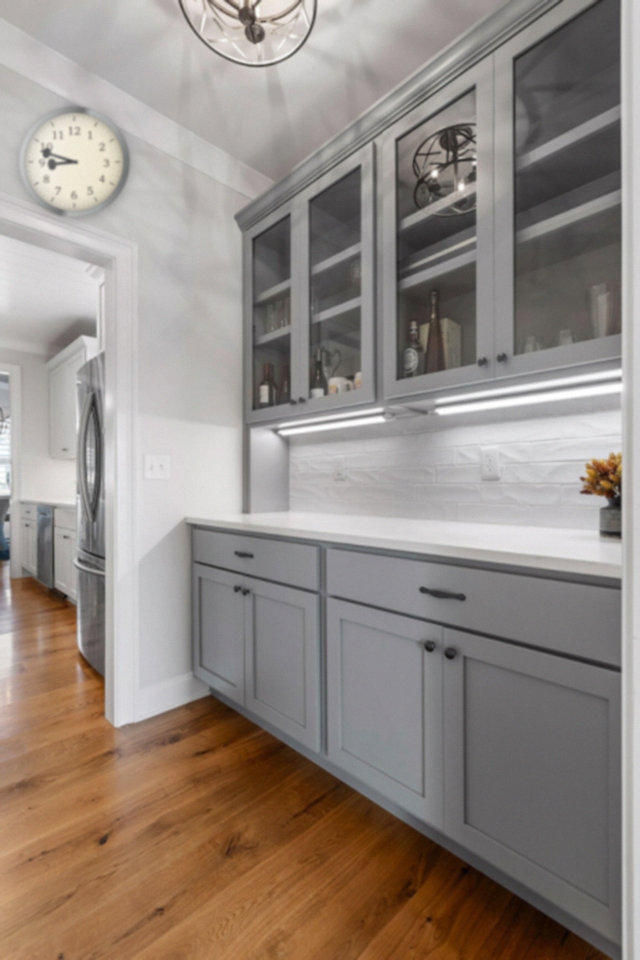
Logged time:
8,48
